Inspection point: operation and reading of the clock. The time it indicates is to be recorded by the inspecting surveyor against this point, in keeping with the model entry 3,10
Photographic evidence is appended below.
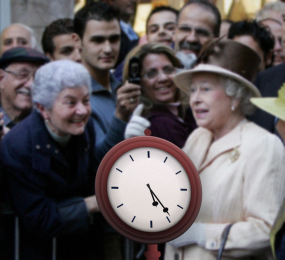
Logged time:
5,24
